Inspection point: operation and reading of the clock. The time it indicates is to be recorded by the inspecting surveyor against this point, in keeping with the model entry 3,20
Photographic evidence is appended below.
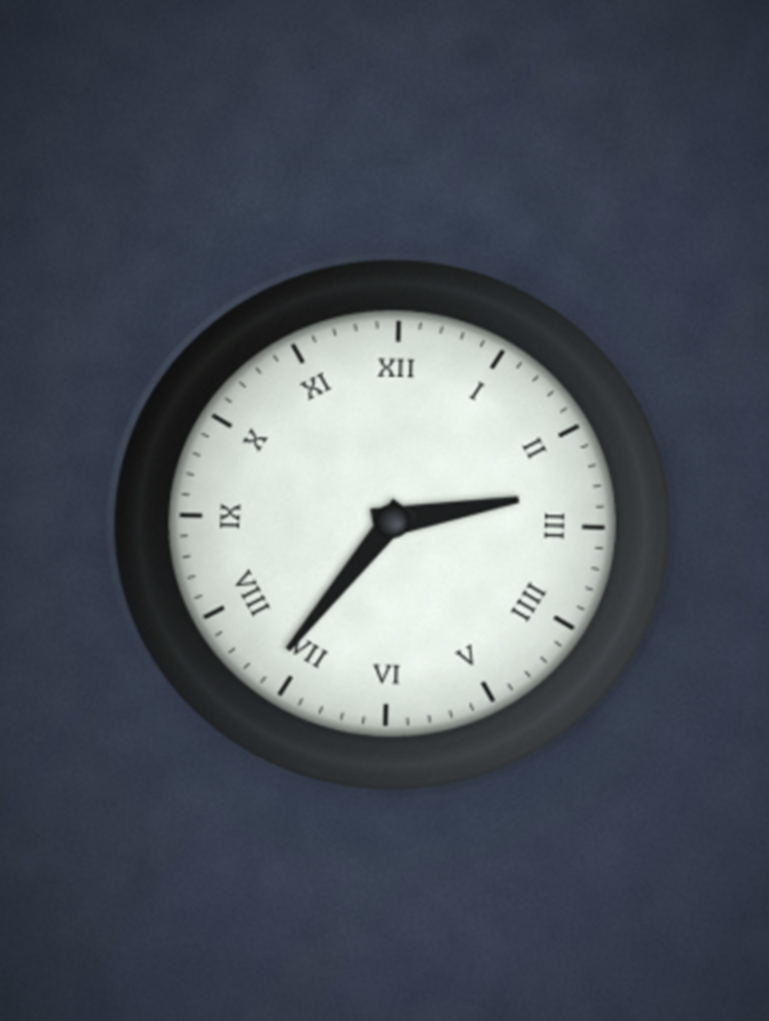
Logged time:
2,36
